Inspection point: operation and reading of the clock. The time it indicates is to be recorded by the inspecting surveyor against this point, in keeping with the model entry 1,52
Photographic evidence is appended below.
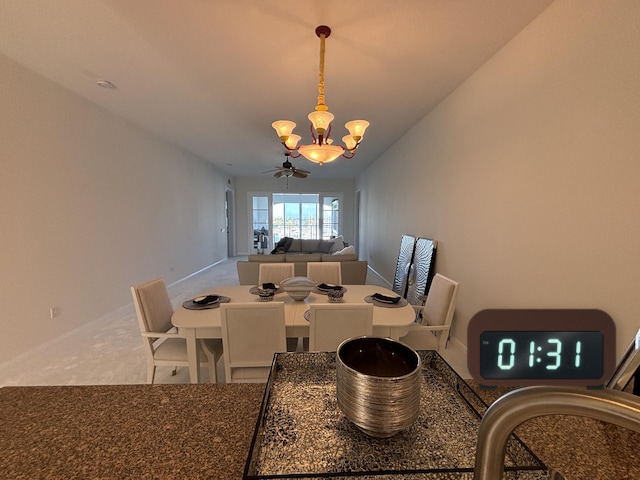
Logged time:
1,31
